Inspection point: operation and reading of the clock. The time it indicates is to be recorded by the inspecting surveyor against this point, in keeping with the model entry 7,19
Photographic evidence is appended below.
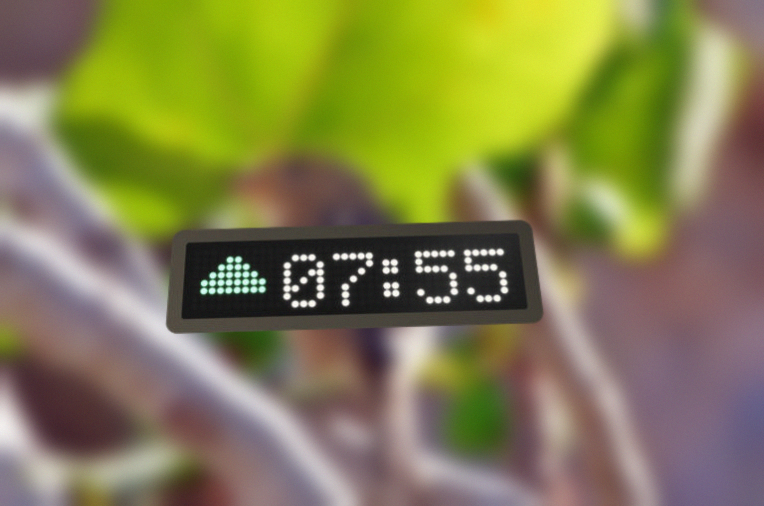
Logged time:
7,55
